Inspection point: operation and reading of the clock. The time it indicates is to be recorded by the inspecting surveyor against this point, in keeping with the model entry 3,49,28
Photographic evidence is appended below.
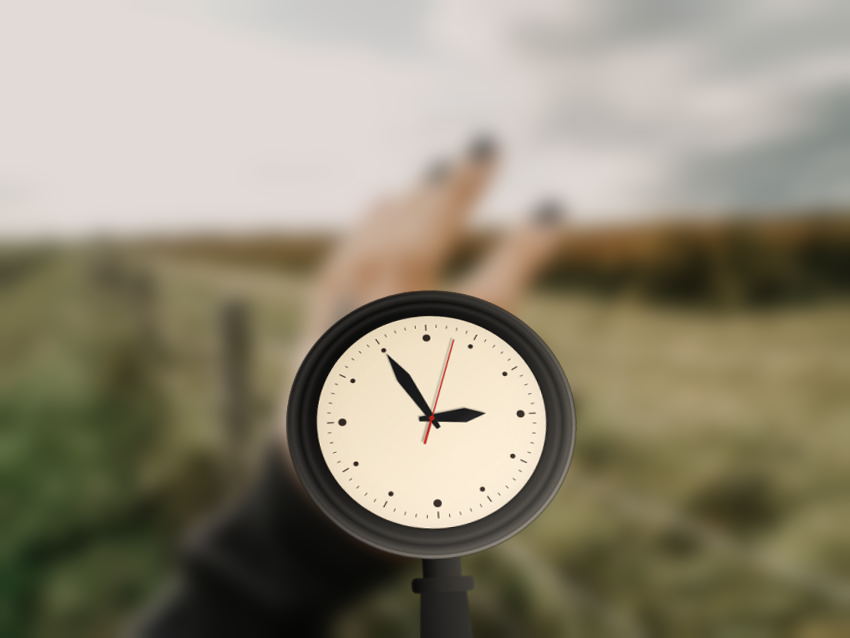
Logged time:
2,55,03
